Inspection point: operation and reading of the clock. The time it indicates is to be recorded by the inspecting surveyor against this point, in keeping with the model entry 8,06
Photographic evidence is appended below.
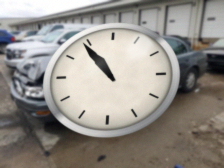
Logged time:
10,54
